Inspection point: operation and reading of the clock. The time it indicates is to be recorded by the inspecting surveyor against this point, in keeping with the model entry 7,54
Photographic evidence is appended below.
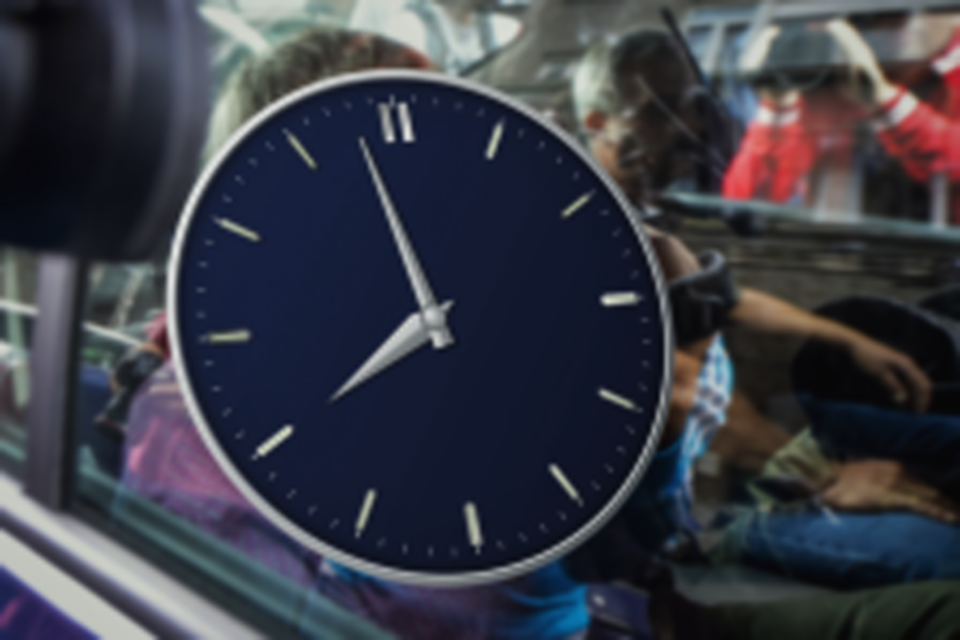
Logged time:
7,58
